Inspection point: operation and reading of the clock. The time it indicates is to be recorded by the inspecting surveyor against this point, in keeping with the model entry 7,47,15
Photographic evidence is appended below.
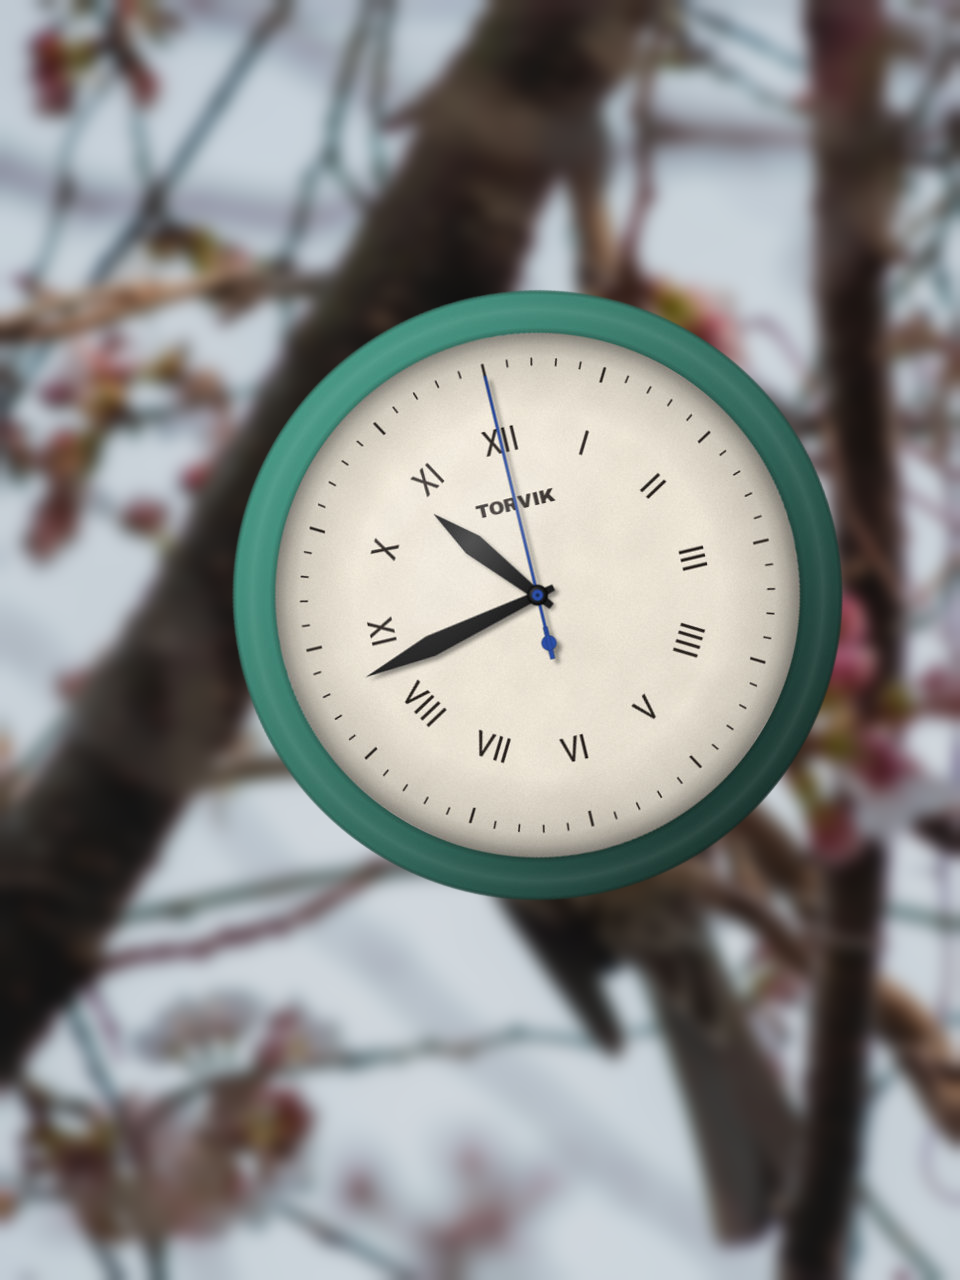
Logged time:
10,43,00
